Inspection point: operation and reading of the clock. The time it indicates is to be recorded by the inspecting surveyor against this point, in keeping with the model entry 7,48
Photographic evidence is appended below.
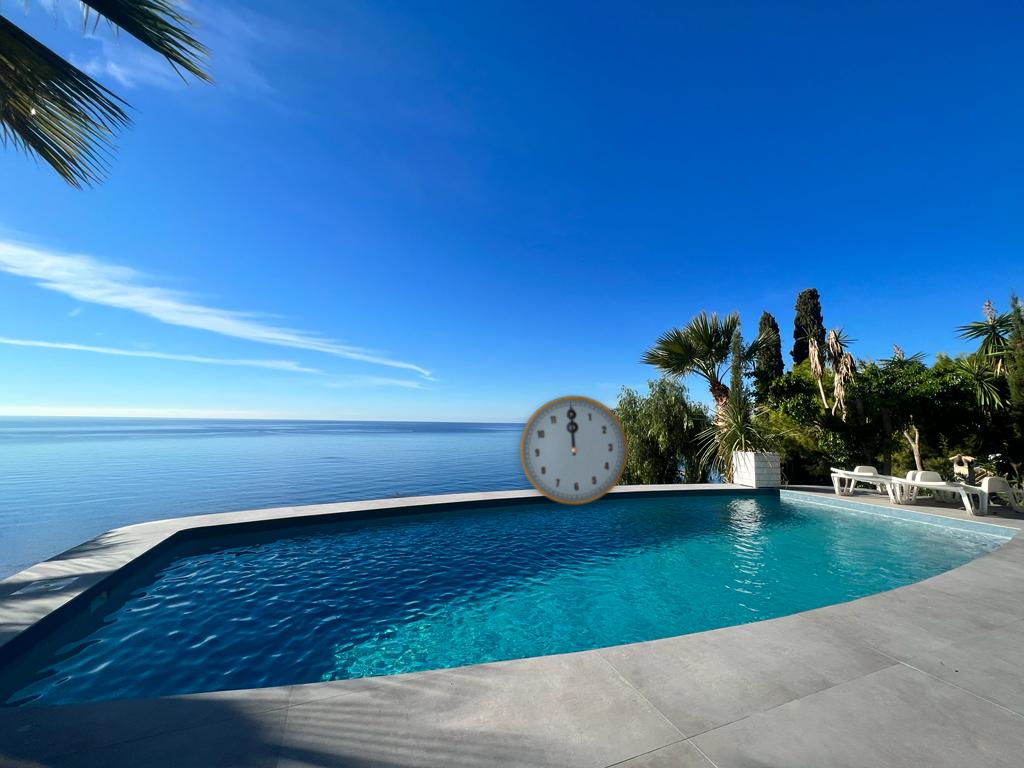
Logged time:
12,00
